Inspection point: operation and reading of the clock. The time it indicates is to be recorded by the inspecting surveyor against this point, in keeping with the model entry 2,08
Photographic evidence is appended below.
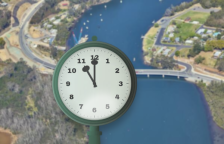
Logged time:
11,00
